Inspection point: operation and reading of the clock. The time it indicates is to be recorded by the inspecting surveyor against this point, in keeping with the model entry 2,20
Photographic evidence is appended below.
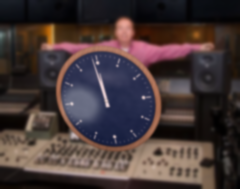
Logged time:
11,59
